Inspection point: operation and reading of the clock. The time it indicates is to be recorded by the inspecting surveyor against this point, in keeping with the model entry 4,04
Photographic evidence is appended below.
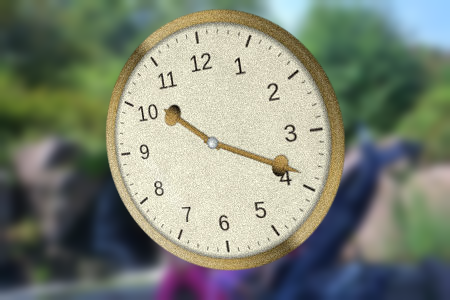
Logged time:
10,19
